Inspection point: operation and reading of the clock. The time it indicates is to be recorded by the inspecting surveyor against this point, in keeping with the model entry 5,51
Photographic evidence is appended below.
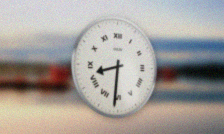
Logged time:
8,31
